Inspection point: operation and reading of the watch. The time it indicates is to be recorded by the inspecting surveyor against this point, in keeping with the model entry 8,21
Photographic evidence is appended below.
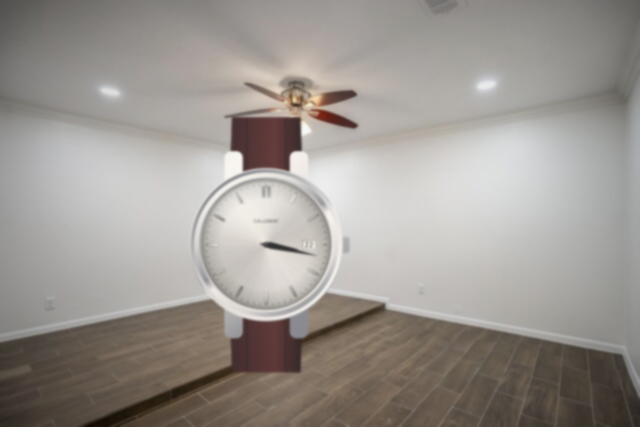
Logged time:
3,17
